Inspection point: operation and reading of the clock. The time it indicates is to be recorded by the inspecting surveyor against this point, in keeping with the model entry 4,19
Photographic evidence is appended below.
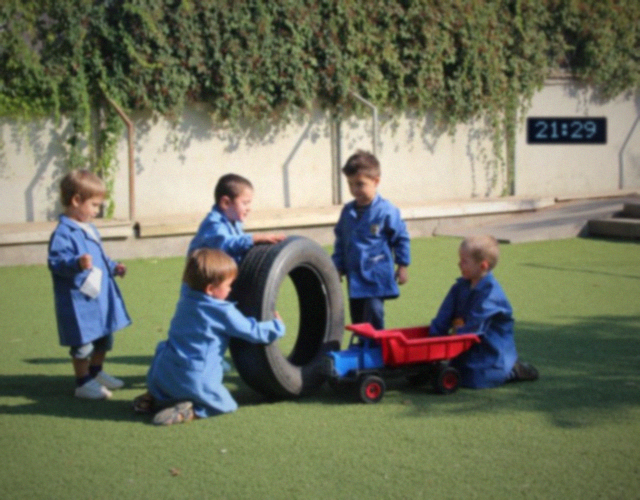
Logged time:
21,29
